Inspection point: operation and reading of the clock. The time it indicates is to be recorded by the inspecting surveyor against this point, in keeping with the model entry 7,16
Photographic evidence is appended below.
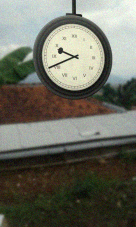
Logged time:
9,41
